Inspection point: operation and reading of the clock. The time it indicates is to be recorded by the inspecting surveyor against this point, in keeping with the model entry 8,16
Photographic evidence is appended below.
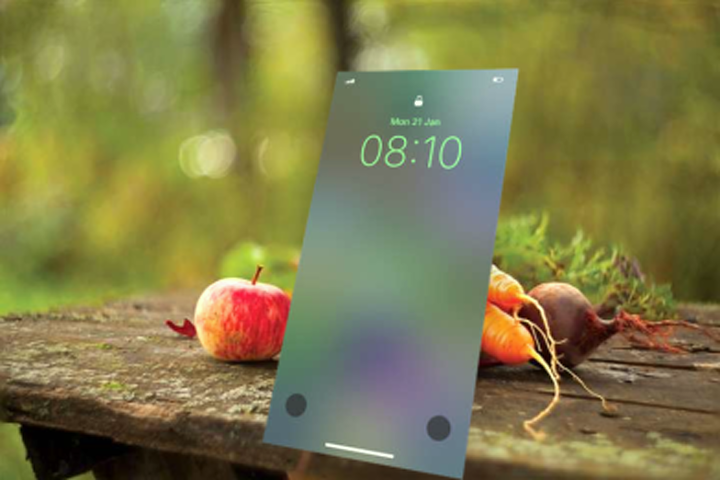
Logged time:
8,10
